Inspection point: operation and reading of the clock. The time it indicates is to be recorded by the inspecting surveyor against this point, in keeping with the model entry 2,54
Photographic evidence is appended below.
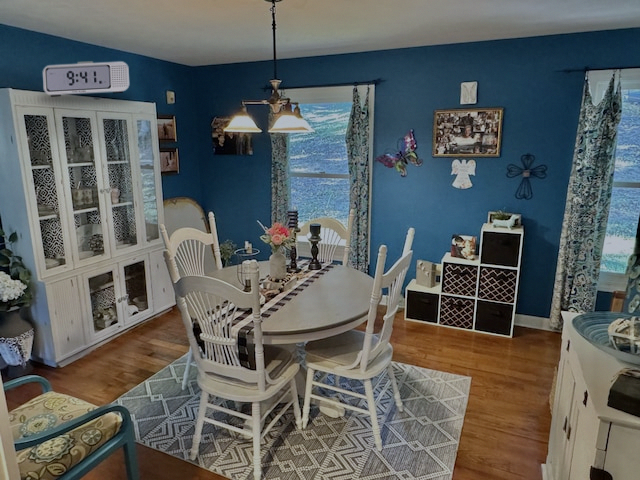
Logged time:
9,41
